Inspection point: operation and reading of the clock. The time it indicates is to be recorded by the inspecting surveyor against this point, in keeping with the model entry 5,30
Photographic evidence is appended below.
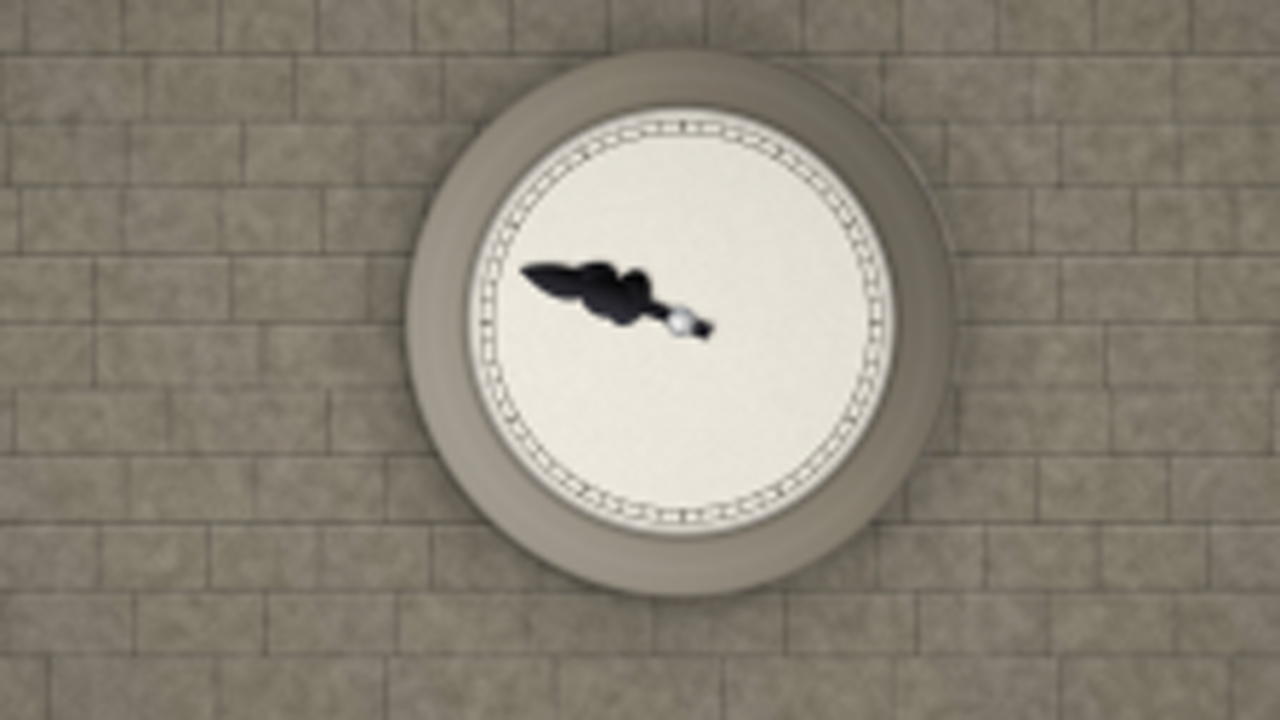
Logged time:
9,48
